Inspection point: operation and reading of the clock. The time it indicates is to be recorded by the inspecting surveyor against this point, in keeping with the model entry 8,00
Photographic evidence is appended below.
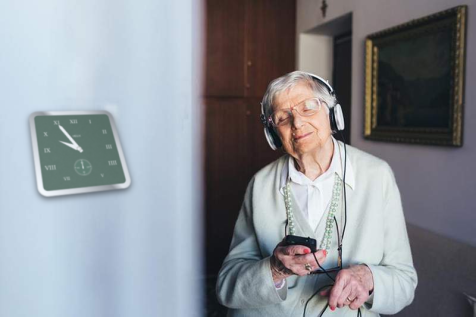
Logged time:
9,55
